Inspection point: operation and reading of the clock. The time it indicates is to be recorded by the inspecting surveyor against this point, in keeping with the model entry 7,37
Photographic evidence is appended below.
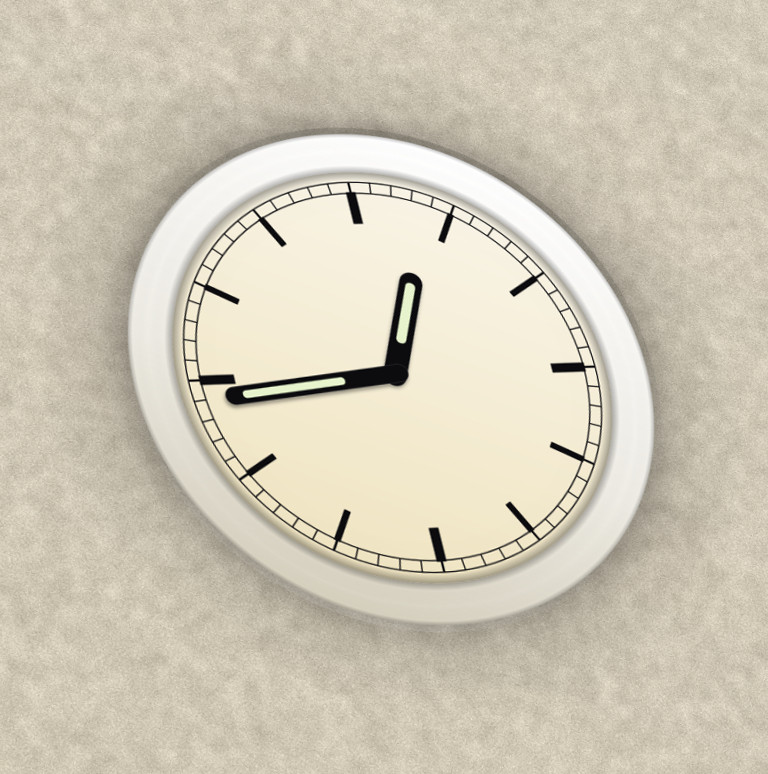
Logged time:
12,44
